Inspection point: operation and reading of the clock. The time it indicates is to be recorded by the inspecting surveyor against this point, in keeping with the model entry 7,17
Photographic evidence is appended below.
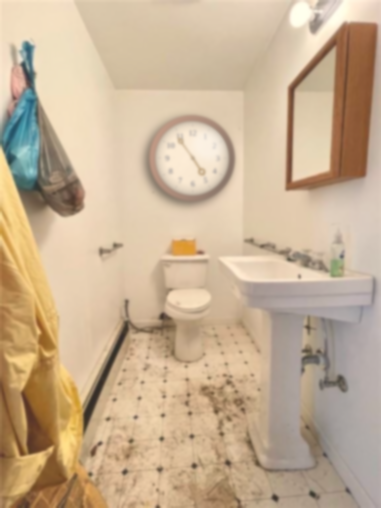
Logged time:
4,54
